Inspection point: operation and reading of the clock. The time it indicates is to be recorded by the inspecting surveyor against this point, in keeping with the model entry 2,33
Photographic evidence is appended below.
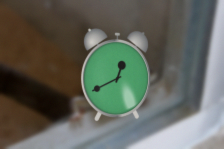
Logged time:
12,41
